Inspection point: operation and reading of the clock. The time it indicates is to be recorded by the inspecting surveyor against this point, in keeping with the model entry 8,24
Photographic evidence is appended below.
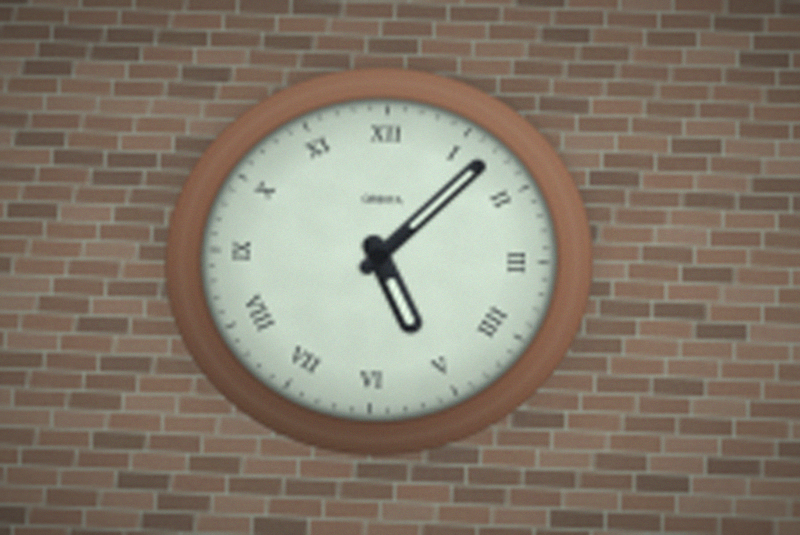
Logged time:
5,07
